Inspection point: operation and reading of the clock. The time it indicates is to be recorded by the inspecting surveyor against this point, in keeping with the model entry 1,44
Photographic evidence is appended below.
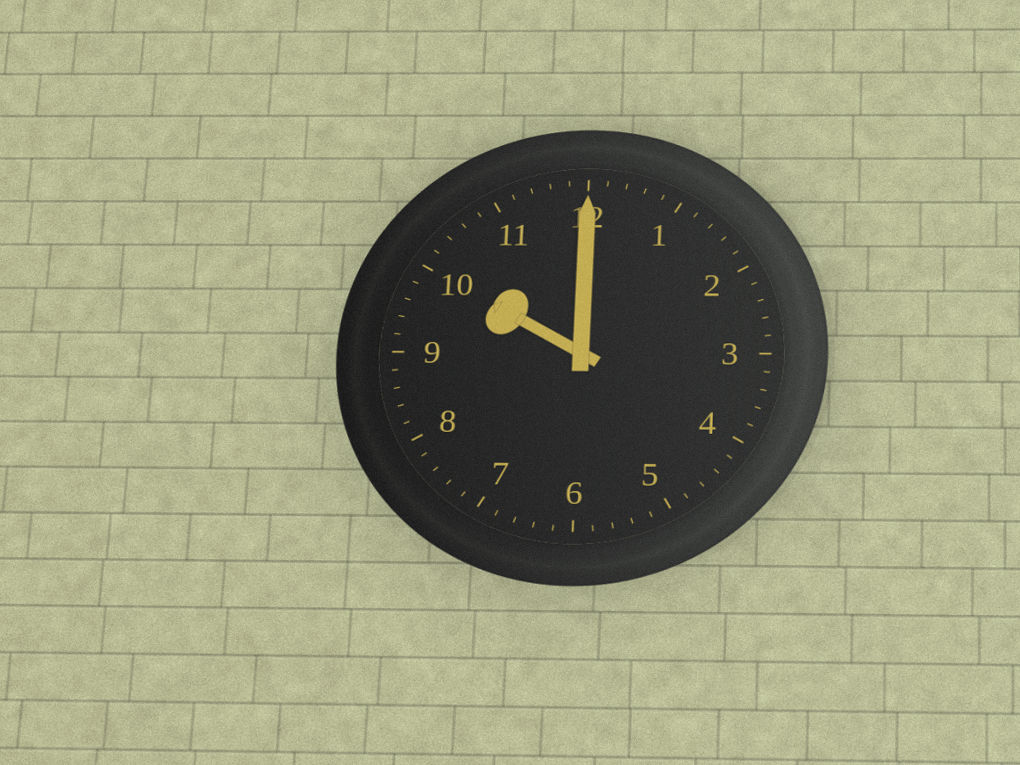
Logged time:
10,00
